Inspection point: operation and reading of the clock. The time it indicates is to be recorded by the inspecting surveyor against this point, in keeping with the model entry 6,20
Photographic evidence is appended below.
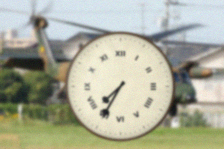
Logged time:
7,35
